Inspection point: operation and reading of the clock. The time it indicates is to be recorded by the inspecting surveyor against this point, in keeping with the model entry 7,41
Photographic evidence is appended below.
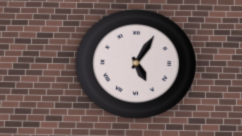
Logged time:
5,05
